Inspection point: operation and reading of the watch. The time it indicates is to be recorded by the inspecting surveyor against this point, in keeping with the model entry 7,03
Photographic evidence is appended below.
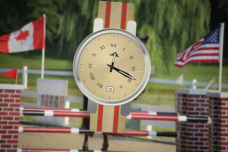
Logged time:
12,19
